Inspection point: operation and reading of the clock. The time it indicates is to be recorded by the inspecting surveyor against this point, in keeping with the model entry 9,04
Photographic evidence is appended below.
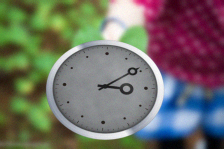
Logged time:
3,09
